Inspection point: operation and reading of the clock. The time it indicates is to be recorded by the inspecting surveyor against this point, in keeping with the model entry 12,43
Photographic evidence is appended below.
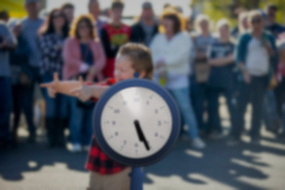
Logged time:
5,26
